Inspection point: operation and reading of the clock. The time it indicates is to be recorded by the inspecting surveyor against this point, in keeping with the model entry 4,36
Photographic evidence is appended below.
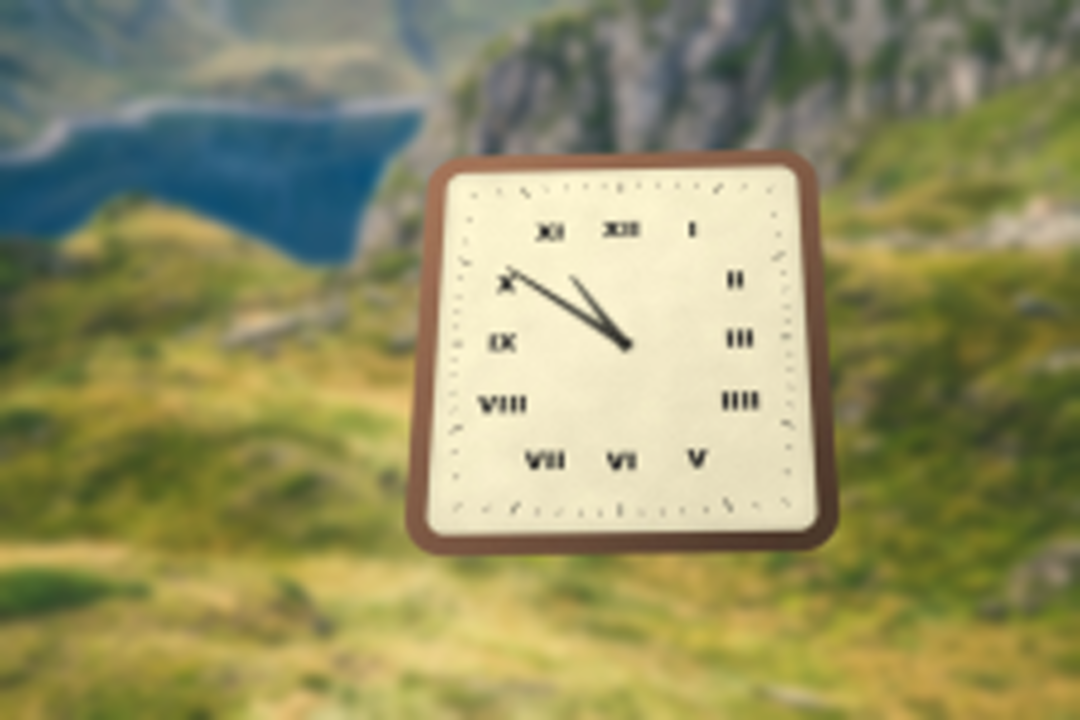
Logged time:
10,51
